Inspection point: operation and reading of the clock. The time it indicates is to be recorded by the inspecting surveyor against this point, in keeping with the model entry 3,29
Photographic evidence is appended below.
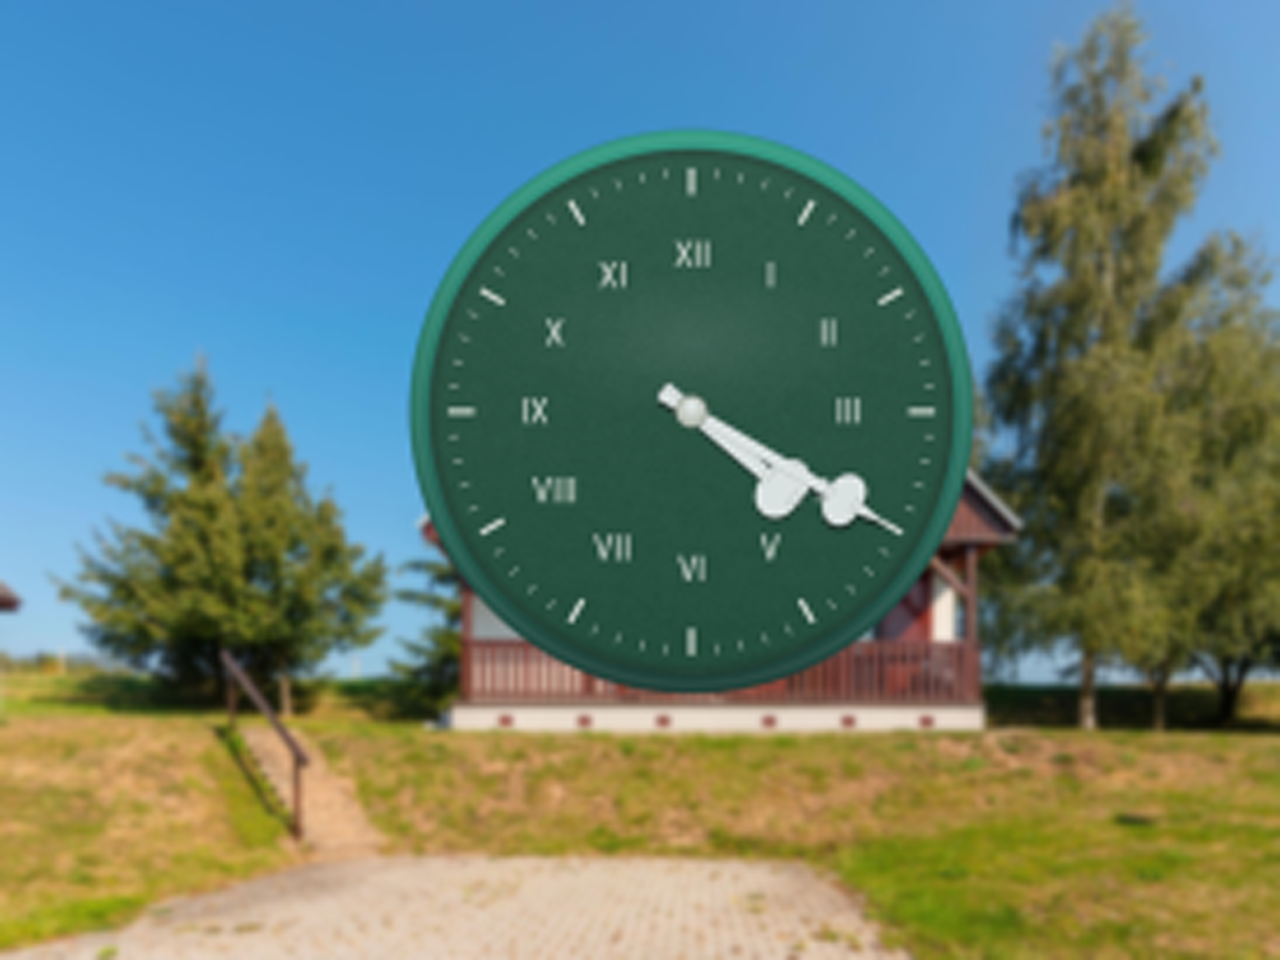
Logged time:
4,20
